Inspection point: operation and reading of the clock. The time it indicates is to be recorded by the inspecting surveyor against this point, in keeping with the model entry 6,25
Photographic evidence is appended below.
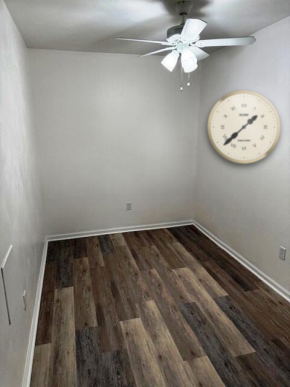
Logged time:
1,38
